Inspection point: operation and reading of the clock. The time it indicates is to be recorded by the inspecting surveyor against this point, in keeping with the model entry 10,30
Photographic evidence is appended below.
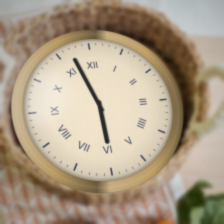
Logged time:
5,57
